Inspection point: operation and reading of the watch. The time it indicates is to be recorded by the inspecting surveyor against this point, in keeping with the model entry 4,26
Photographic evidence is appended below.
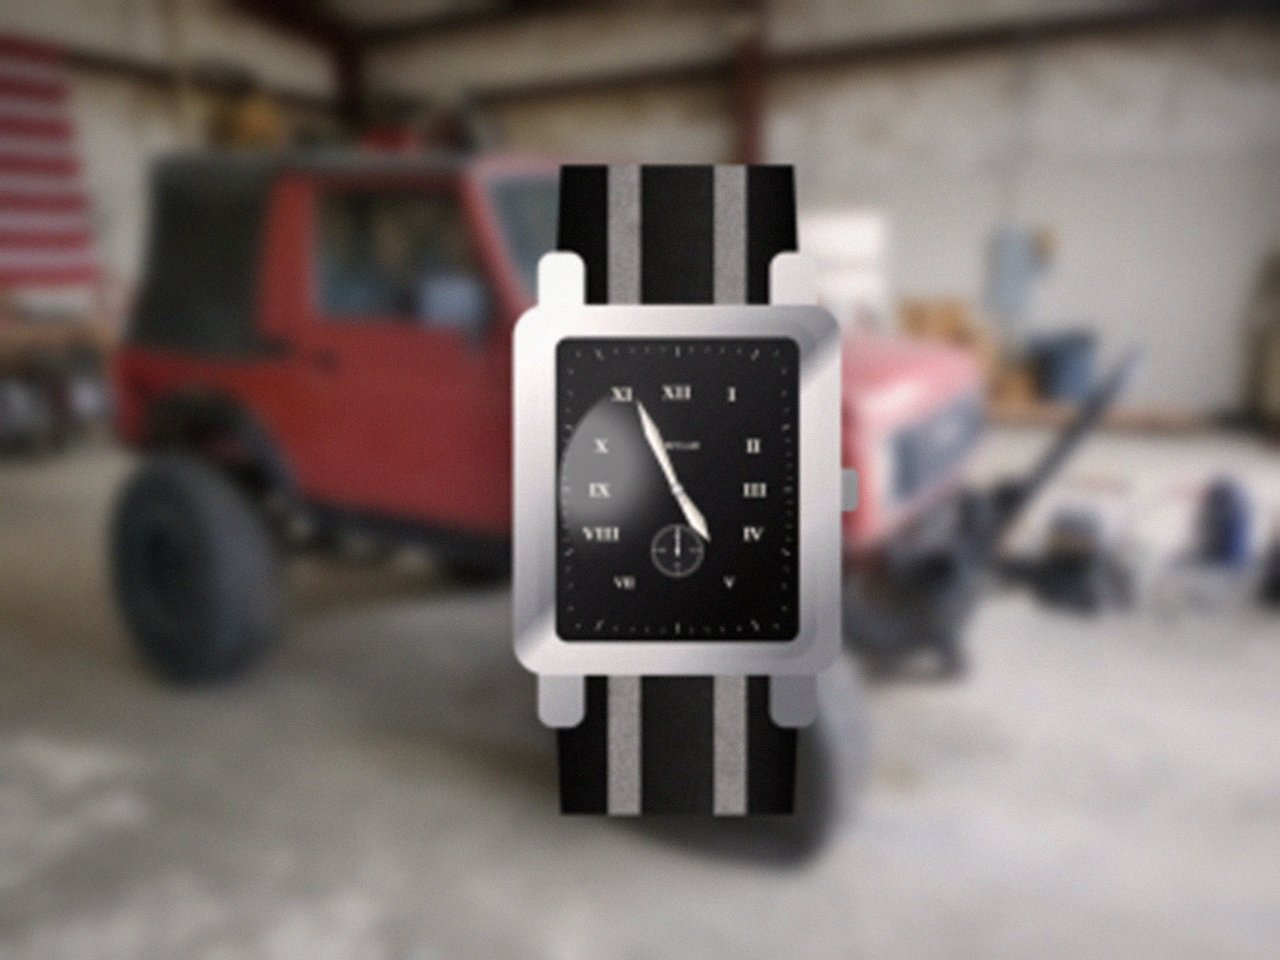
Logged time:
4,56
